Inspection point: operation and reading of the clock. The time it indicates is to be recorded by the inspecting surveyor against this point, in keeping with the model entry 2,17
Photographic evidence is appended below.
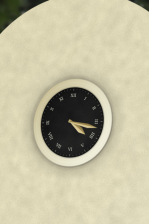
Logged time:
4,17
